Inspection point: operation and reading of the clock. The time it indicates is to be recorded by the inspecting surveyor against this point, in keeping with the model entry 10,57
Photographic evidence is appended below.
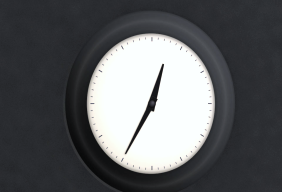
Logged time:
12,35
